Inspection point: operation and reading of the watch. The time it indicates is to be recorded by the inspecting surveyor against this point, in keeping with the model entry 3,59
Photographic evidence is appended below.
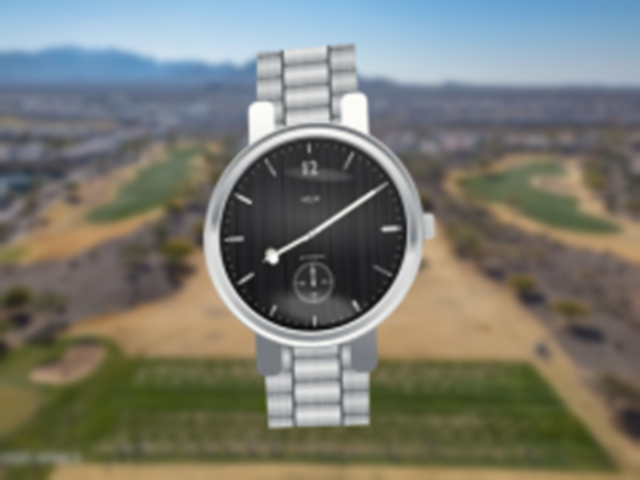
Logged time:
8,10
